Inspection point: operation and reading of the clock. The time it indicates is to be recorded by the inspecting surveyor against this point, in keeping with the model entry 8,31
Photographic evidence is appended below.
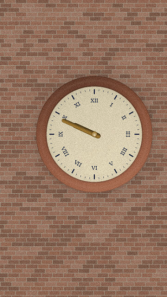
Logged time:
9,49
